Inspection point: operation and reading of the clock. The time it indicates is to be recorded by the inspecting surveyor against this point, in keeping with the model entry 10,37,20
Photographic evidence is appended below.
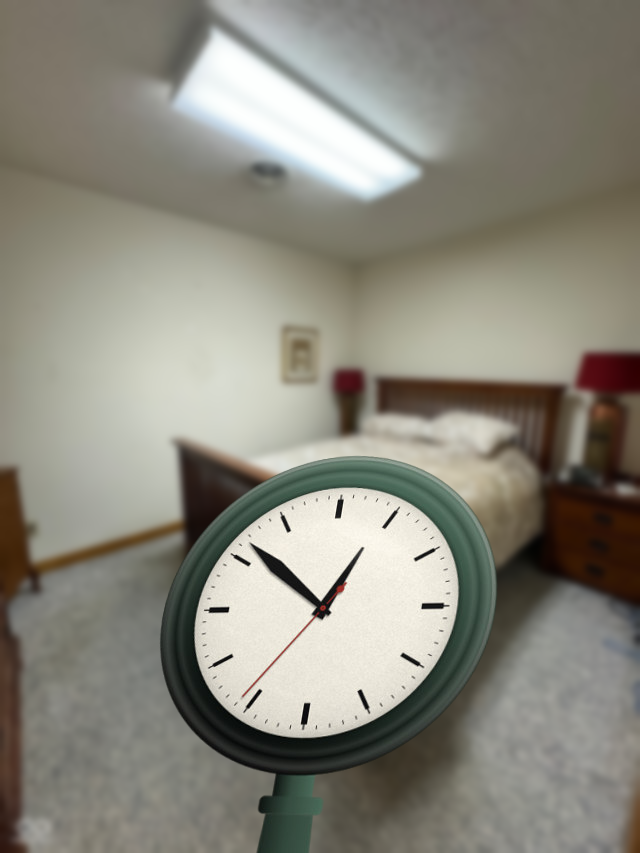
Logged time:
12,51,36
